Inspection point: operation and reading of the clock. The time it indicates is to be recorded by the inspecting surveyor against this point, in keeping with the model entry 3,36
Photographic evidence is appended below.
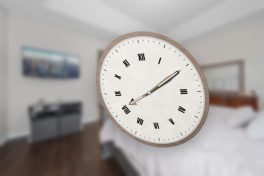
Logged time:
8,10
